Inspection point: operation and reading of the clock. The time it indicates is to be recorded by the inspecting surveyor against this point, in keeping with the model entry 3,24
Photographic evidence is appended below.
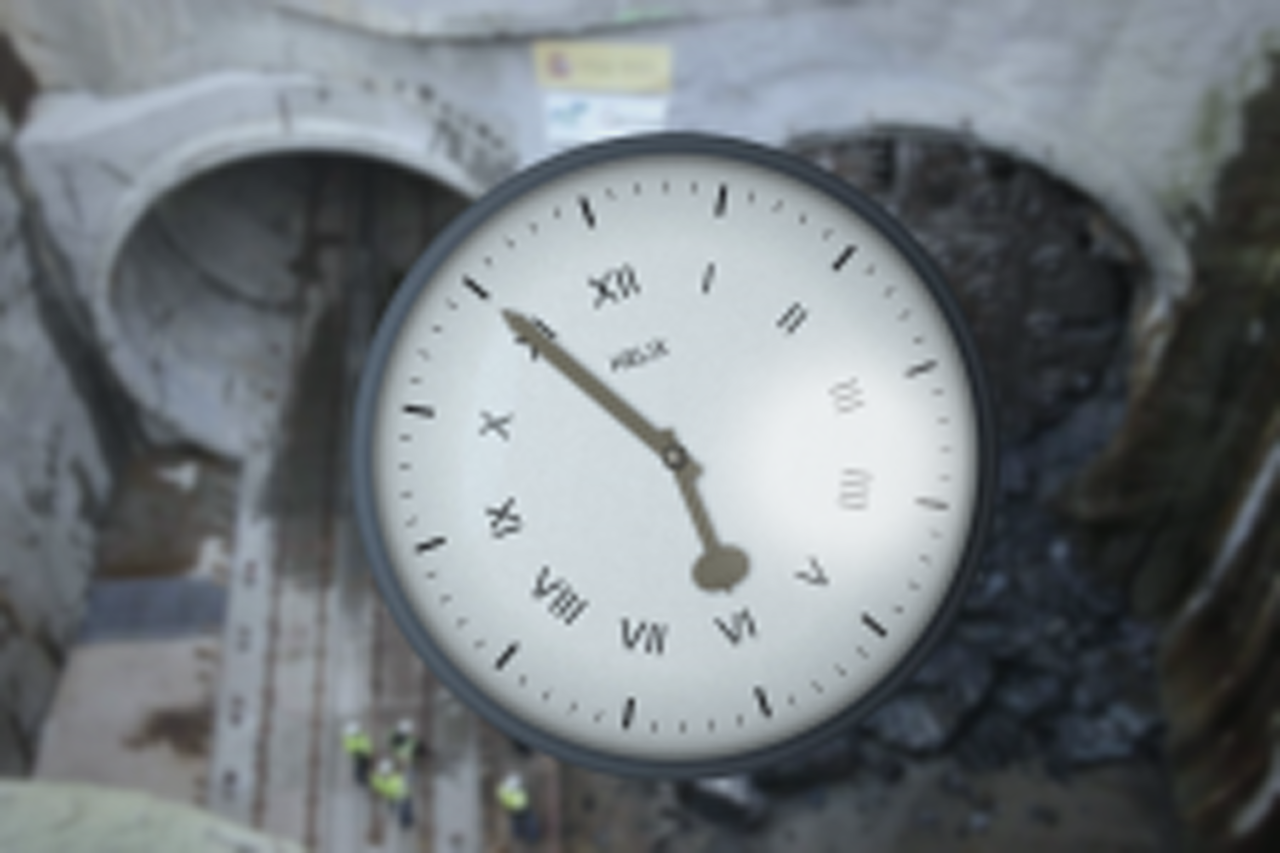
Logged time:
5,55
